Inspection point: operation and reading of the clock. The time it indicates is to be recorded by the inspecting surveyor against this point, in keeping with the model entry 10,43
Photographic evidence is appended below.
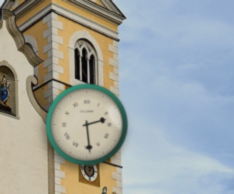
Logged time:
2,29
